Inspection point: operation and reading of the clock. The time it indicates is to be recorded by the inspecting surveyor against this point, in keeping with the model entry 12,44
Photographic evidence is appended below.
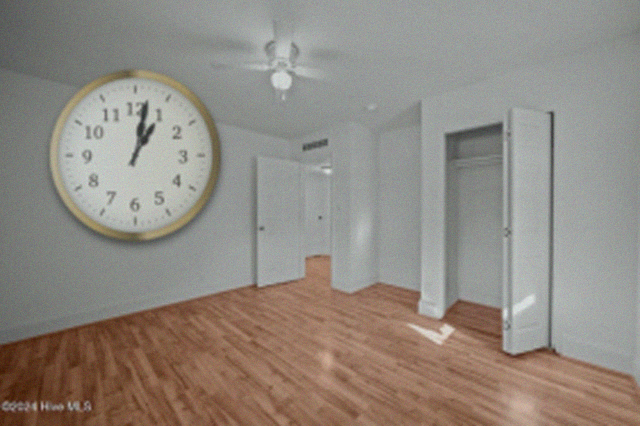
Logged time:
1,02
